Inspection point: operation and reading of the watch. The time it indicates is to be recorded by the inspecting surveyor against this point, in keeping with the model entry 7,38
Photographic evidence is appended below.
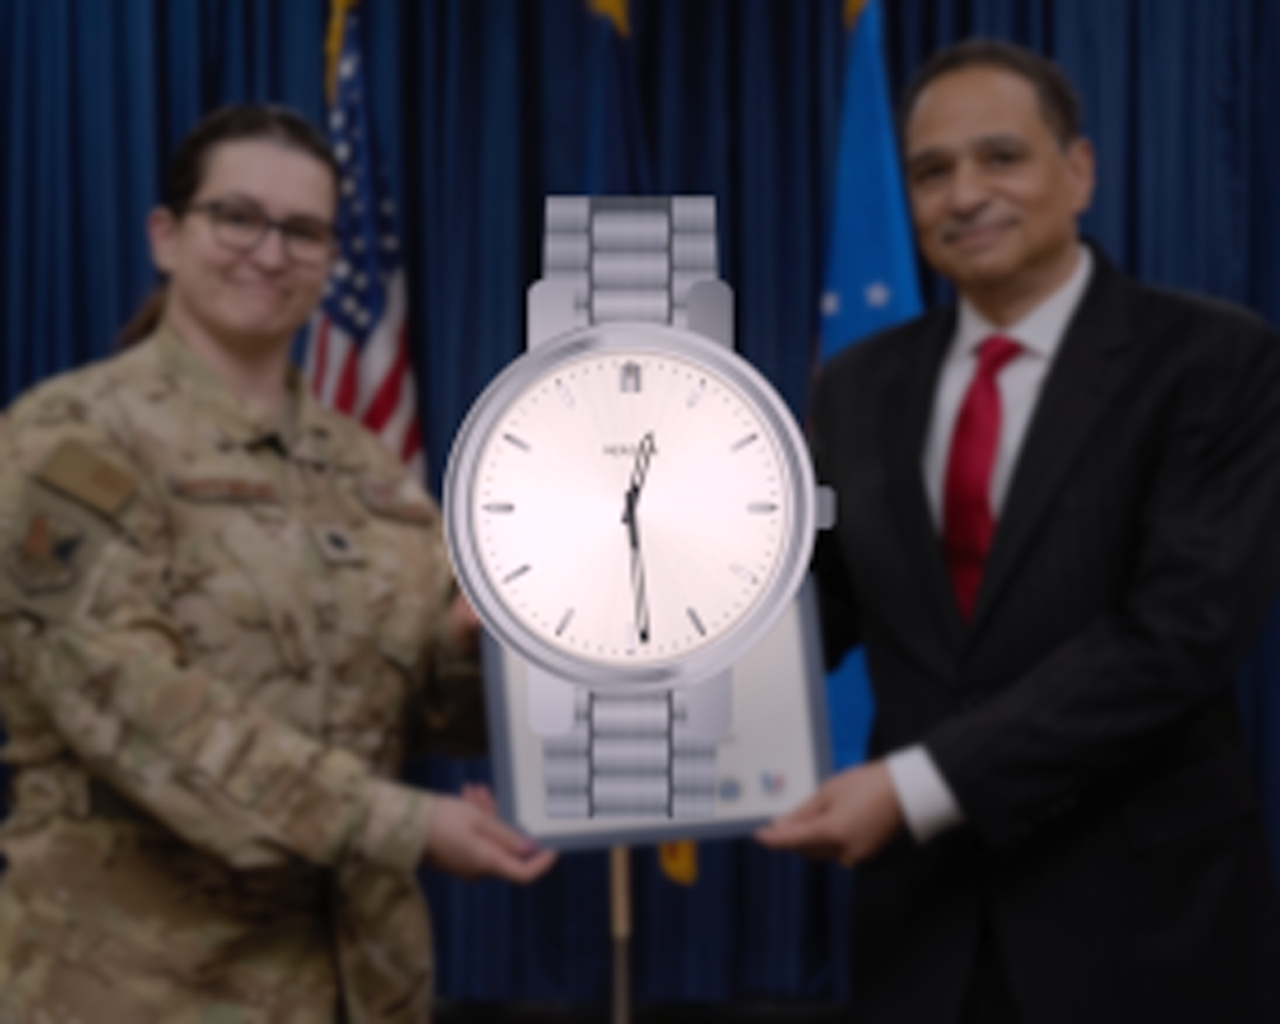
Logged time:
12,29
